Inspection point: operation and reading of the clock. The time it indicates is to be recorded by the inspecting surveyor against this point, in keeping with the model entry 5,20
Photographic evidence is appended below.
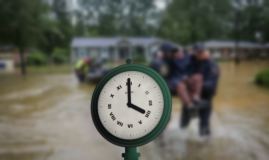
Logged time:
4,00
